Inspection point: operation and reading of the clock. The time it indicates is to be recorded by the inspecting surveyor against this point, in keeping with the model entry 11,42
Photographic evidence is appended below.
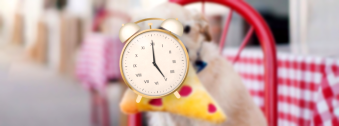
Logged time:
5,00
